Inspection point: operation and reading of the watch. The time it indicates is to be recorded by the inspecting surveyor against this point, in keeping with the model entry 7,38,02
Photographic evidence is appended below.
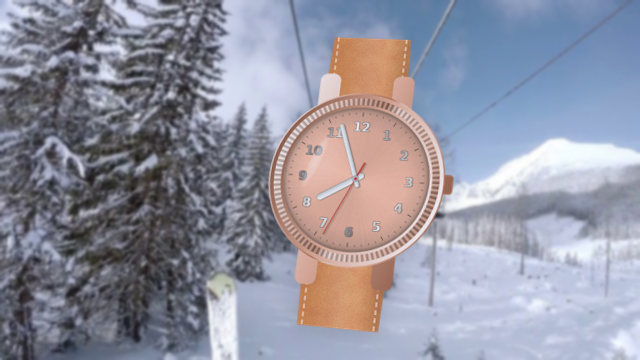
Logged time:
7,56,34
